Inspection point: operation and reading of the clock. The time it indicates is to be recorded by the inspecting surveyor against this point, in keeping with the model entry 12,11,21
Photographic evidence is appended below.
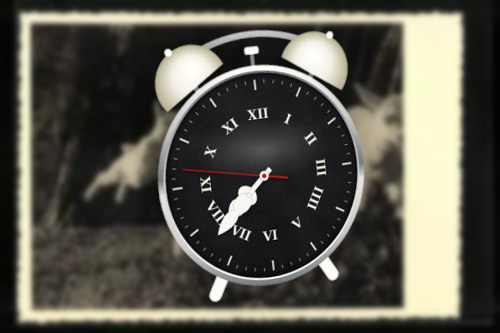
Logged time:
7,37,47
